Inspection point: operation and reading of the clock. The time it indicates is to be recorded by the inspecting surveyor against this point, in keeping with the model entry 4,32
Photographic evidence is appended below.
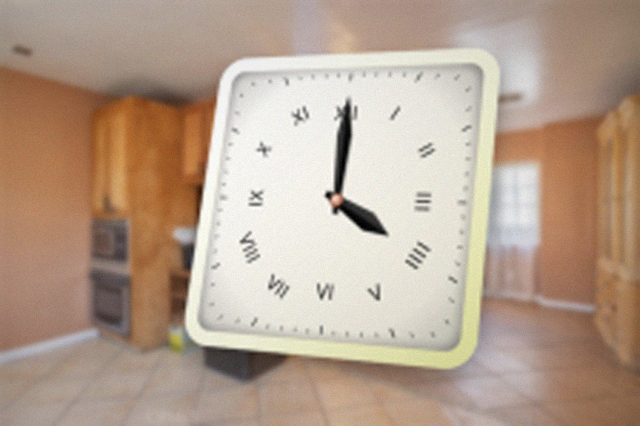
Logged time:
4,00
